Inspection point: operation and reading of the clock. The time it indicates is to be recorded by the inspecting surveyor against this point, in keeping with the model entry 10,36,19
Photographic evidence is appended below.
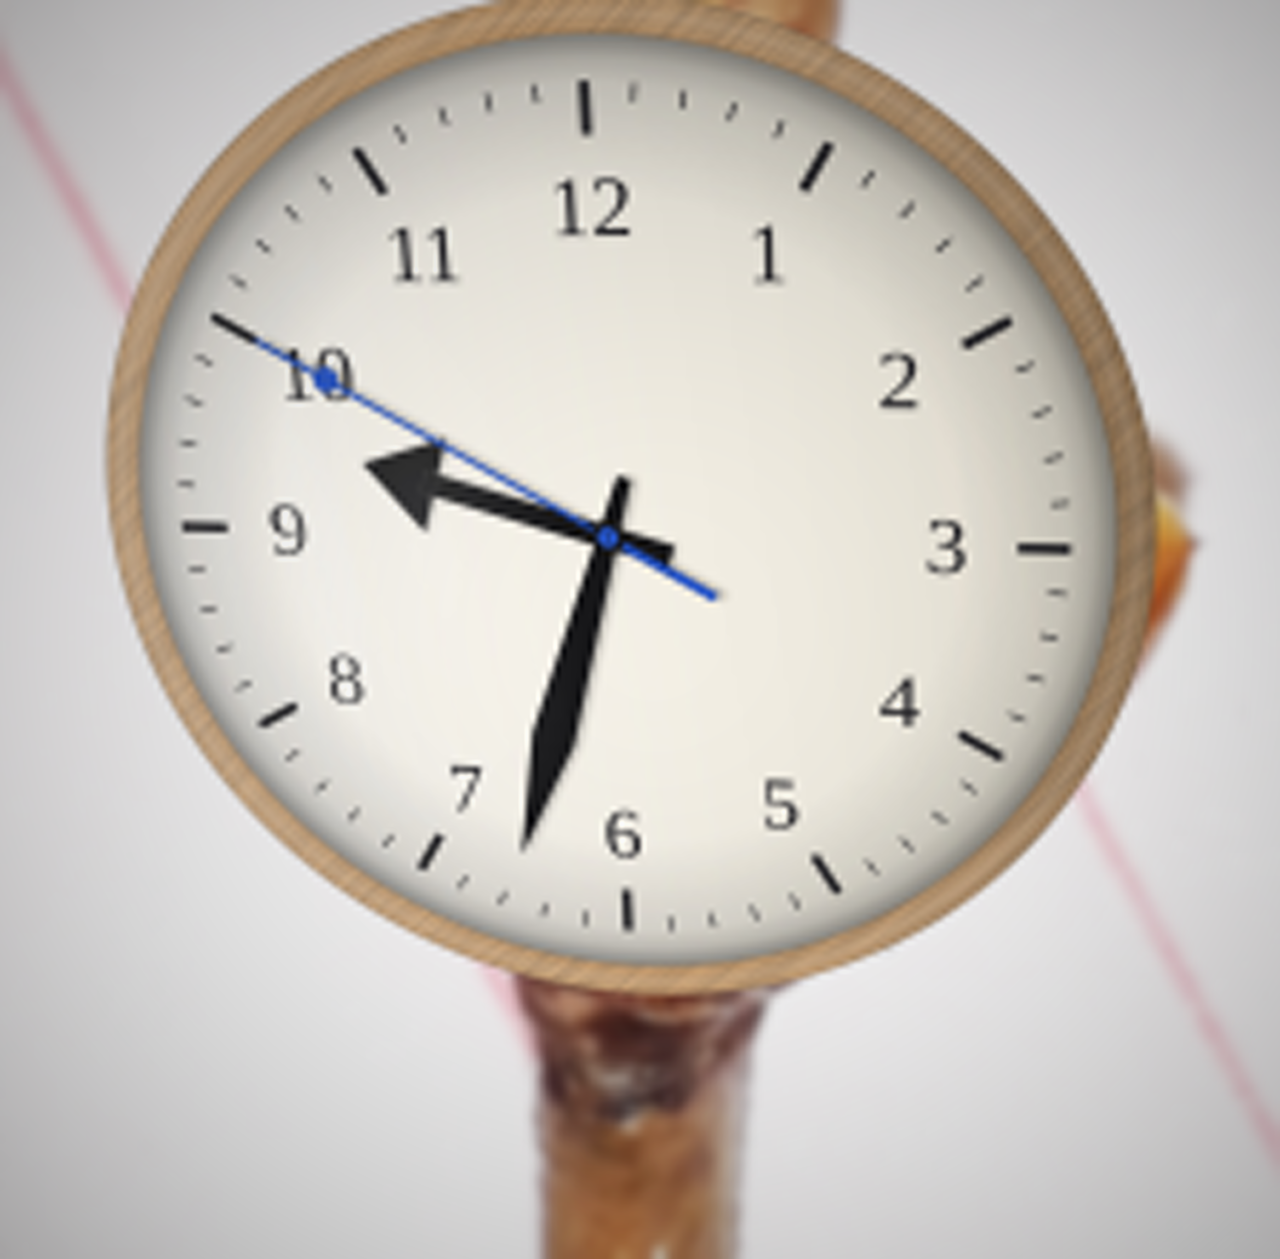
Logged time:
9,32,50
